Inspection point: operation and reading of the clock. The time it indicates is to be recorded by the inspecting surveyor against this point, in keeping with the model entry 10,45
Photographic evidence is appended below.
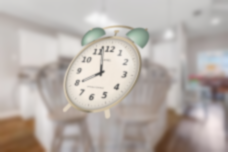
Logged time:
7,57
